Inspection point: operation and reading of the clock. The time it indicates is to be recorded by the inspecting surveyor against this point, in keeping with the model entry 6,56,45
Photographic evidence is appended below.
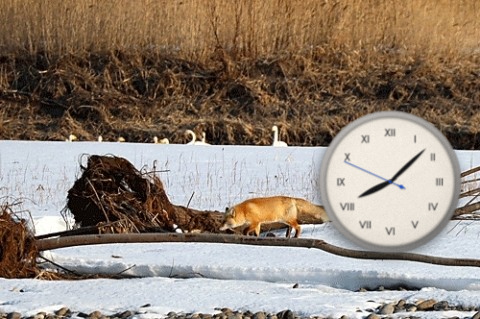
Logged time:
8,07,49
